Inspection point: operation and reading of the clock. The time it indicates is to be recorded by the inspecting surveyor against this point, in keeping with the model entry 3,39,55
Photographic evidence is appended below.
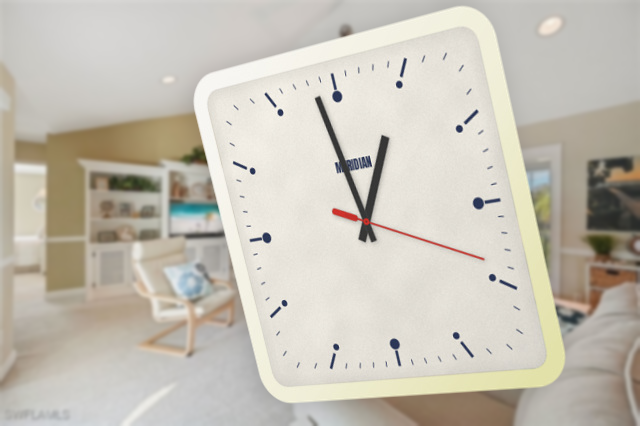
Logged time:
12,58,19
